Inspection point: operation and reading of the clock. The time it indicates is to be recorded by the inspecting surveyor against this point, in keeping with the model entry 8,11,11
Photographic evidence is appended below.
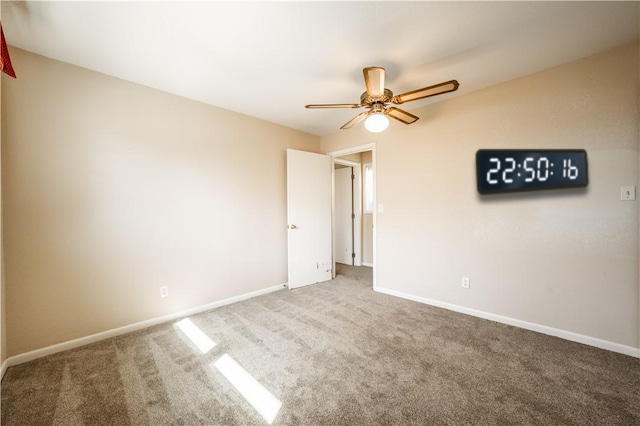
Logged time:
22,50,16
